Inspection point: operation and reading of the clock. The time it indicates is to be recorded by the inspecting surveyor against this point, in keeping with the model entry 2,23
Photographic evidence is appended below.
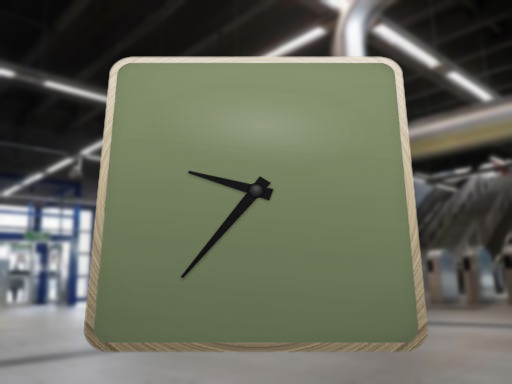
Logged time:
9,36
